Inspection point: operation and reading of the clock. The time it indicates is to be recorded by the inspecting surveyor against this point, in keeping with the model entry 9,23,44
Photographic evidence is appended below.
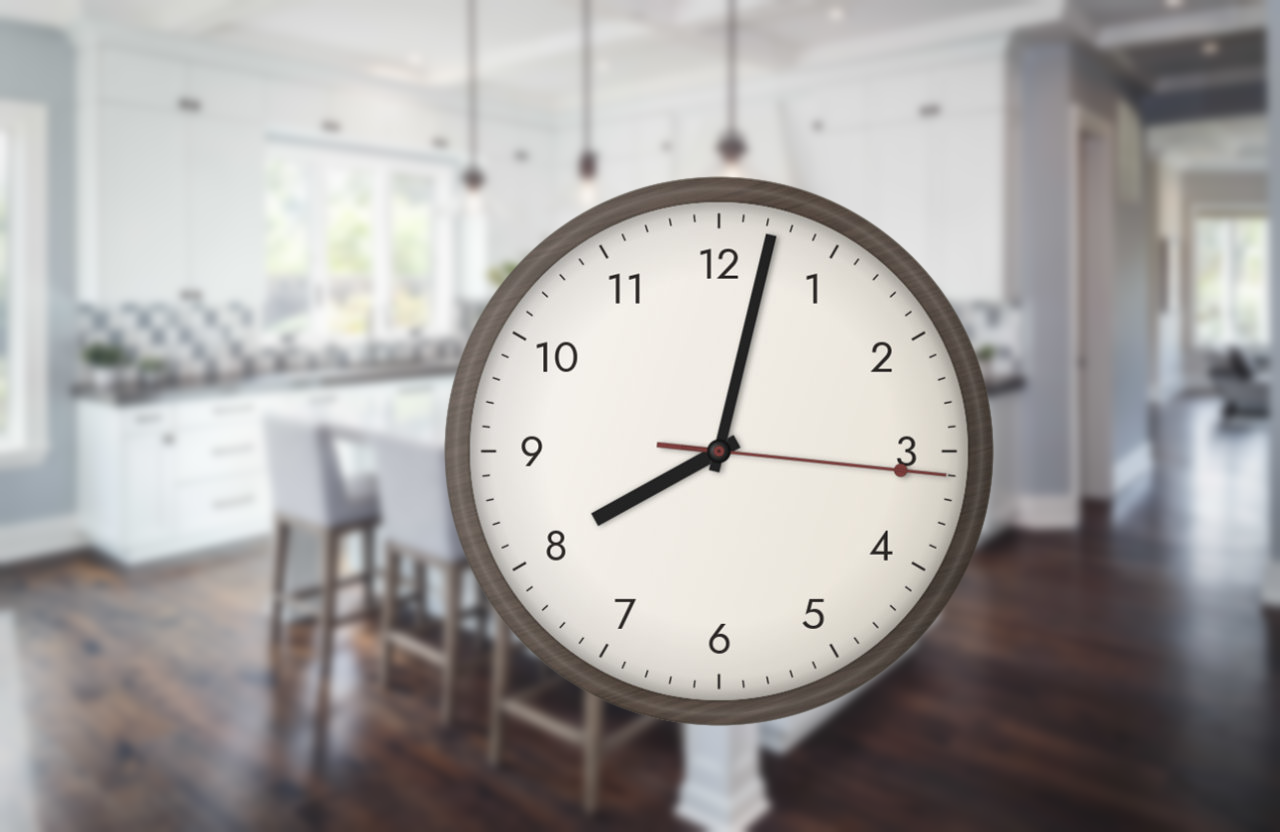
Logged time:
8,02,16
